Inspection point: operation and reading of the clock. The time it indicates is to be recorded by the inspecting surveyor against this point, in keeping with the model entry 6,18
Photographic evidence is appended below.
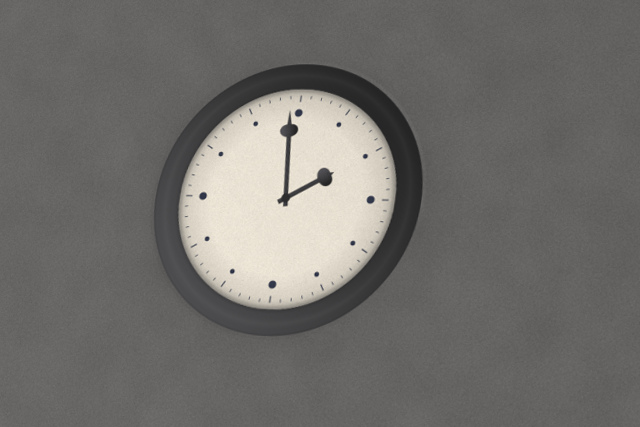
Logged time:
1,59
